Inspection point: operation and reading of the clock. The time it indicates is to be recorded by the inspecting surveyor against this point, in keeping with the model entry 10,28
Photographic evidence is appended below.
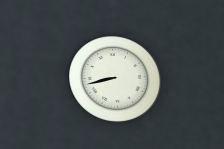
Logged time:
8,43
